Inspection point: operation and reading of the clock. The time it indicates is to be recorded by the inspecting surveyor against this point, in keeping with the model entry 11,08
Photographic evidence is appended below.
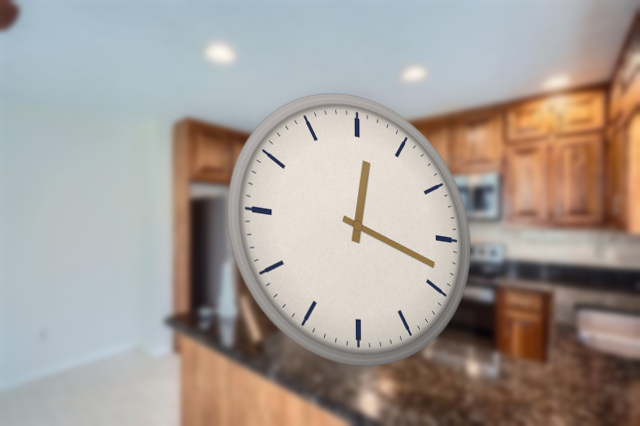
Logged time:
12,18
